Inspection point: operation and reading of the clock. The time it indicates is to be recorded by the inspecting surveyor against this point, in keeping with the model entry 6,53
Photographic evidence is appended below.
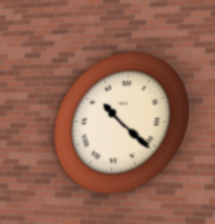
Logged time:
10,21
